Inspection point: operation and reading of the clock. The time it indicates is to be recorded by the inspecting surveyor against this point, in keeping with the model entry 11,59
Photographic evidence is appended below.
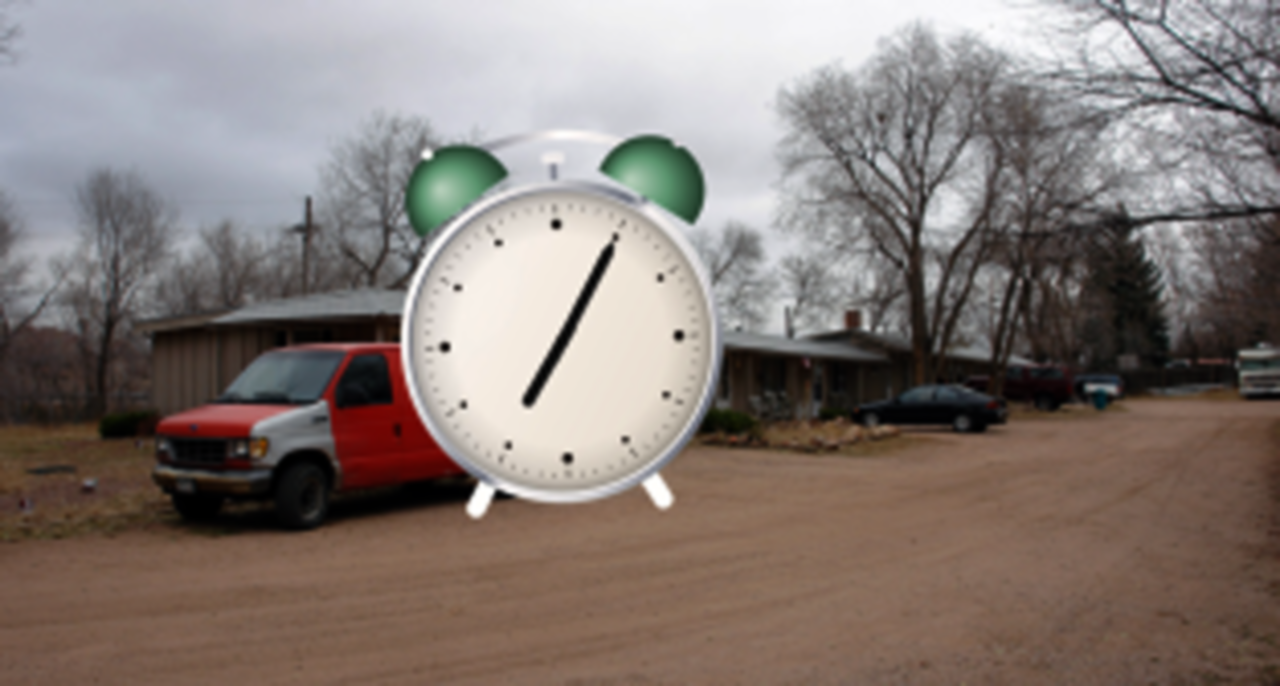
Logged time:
7,05
